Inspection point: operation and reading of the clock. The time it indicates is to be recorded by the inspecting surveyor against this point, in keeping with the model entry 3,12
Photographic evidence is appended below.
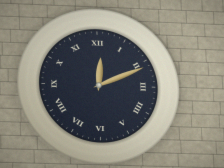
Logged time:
12,11
